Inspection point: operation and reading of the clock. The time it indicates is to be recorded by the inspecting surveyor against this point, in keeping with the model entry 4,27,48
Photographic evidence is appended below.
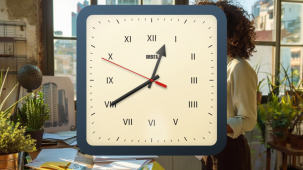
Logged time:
12,39,49
